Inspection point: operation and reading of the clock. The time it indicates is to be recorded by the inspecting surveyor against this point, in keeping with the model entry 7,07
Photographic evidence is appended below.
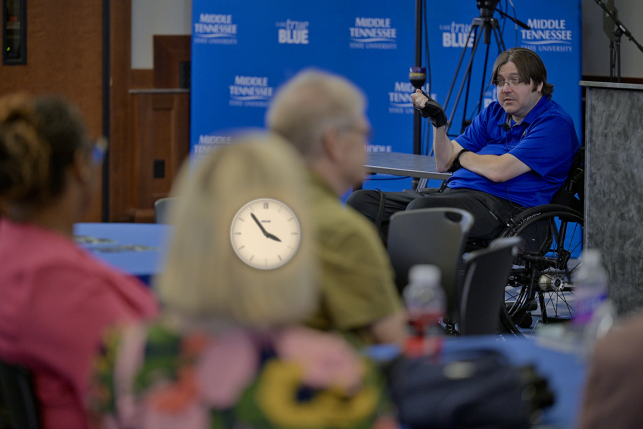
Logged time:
3,54
